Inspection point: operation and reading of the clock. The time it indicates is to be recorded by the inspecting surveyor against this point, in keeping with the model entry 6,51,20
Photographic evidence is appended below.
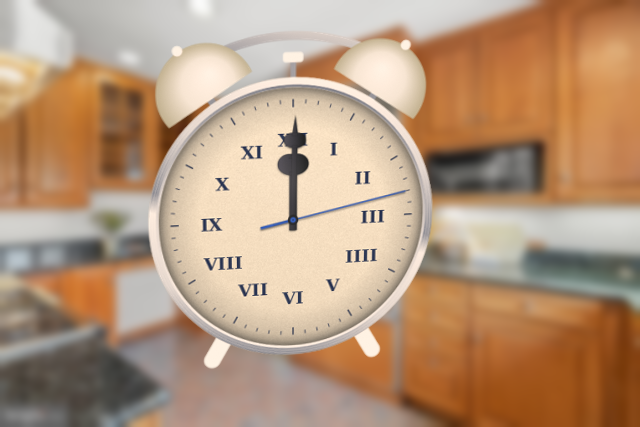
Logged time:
12,00,13
